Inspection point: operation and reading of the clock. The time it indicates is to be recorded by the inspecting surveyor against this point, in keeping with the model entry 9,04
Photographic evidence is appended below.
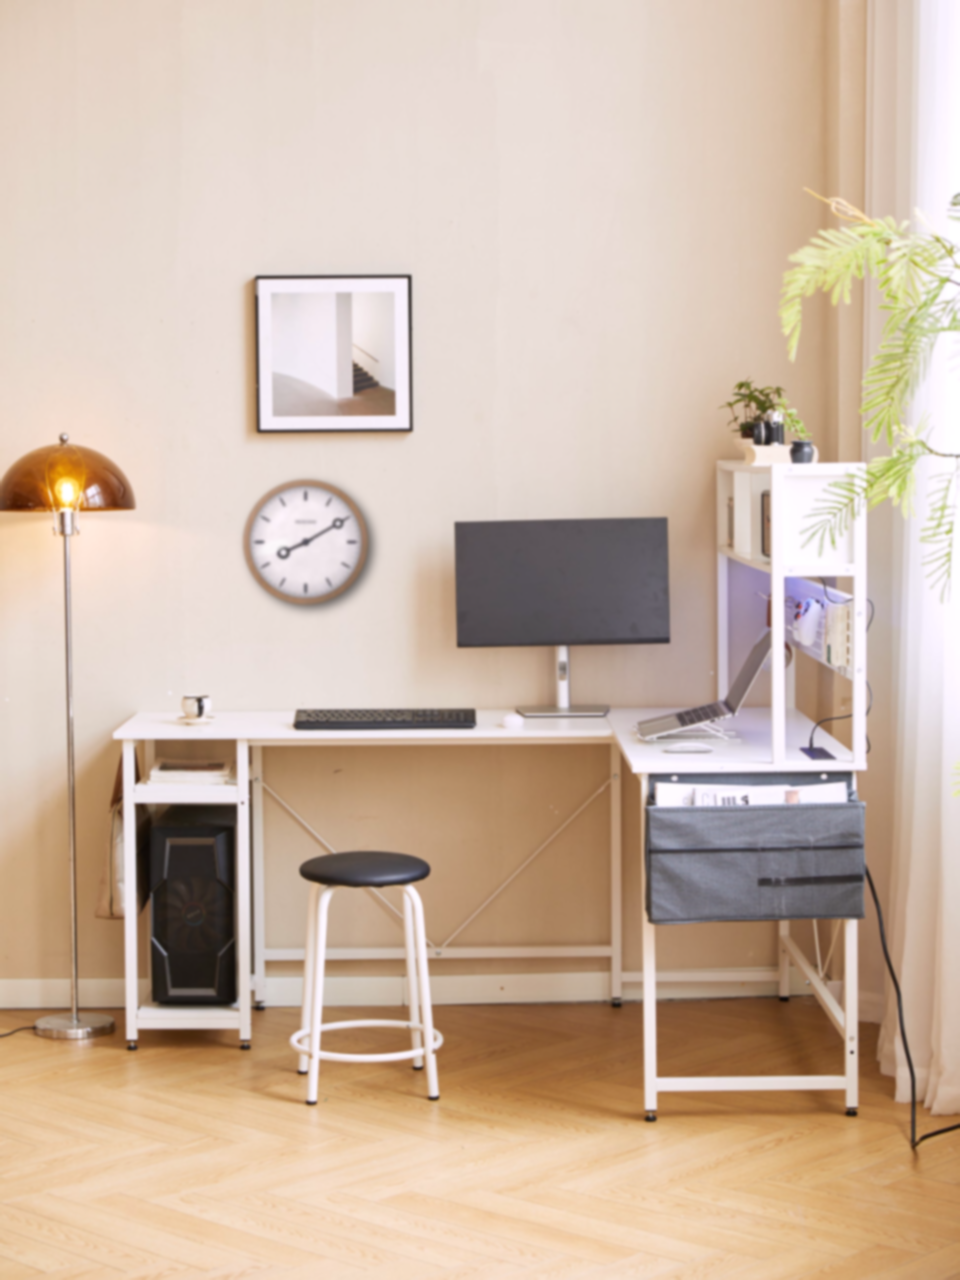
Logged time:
8,10
